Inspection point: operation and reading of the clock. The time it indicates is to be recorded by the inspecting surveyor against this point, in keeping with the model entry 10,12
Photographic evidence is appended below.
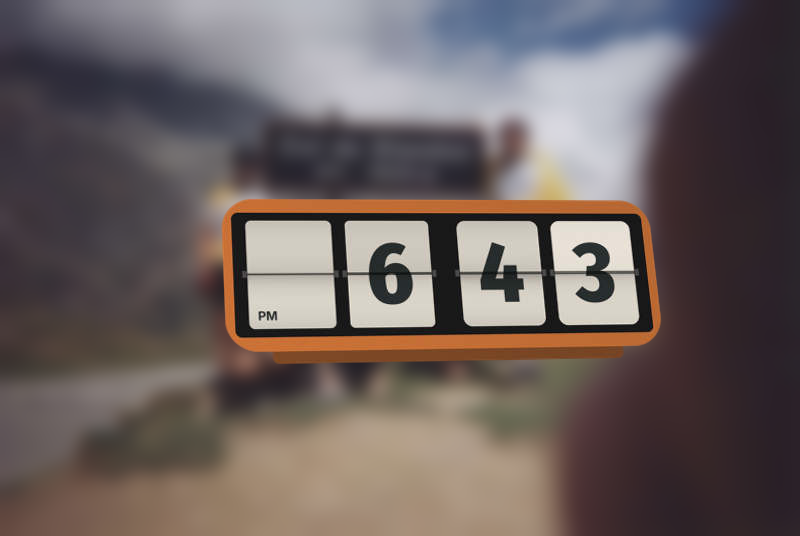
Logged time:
6,43
